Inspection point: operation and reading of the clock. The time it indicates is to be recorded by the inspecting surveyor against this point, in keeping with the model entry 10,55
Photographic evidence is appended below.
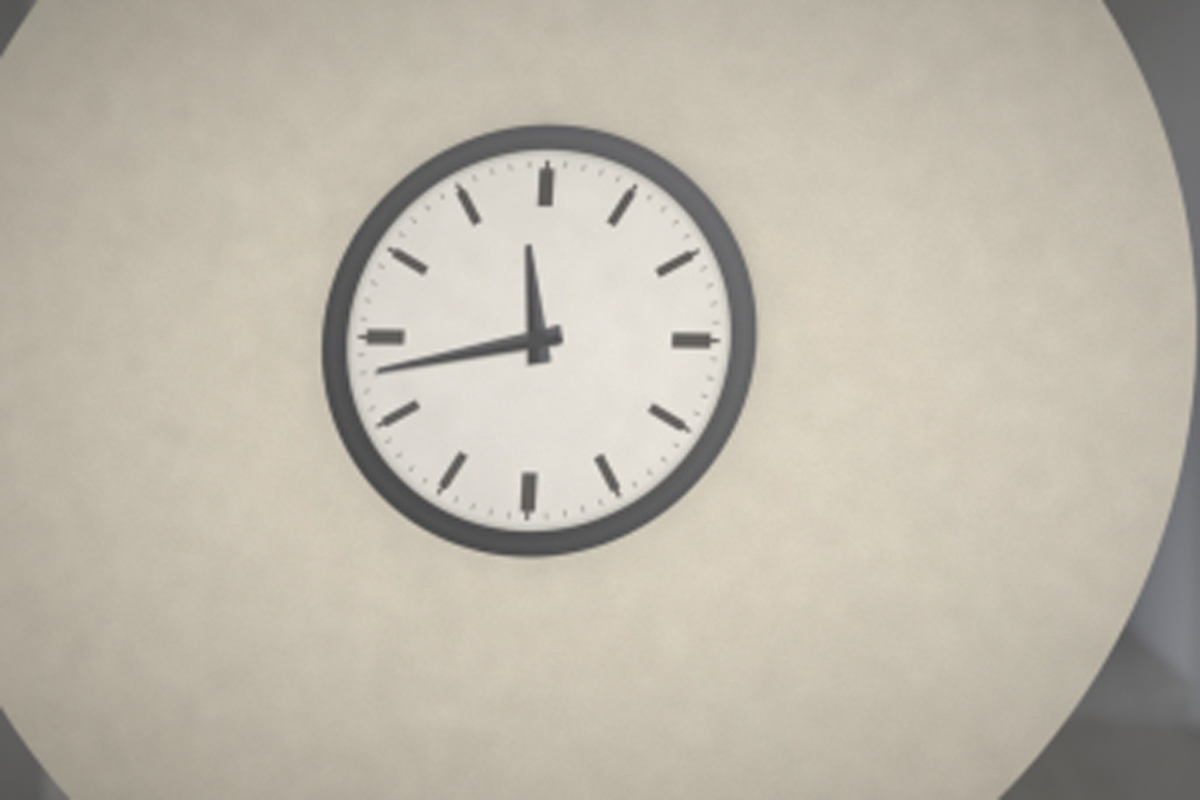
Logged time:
11,43
